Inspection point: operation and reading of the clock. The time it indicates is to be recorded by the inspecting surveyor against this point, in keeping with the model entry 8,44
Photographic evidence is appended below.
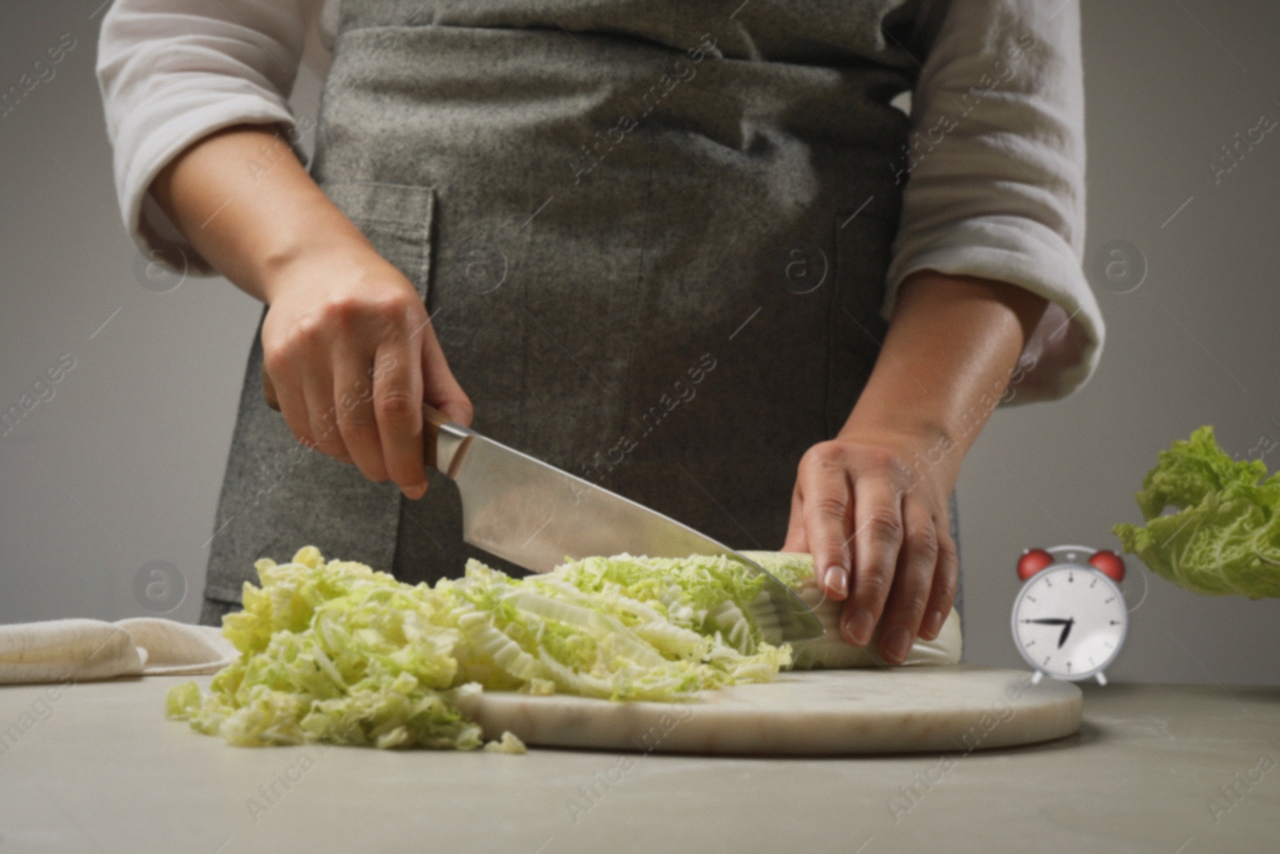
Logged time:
6,45
